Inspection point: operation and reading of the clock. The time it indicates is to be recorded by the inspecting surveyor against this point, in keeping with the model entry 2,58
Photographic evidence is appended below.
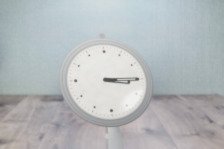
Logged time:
3,15
